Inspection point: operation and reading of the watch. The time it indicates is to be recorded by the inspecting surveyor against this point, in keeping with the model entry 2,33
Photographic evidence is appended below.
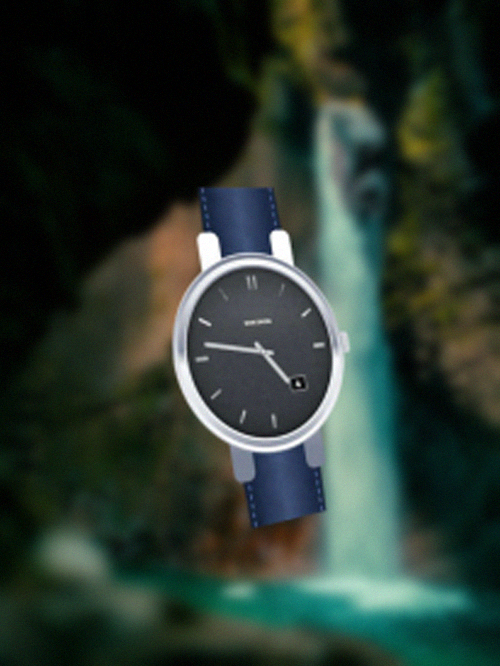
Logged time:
4,47
